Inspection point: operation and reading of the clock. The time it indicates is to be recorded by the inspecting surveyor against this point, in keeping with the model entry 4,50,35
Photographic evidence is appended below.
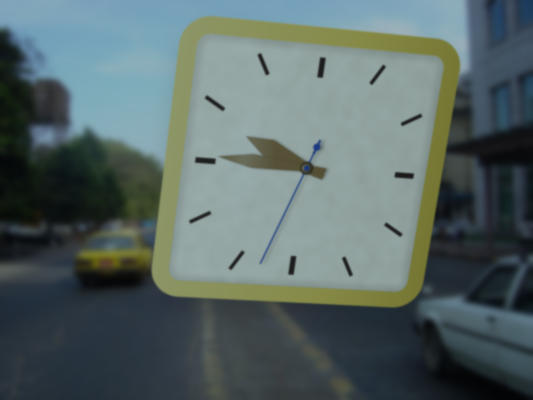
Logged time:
9,45,33
